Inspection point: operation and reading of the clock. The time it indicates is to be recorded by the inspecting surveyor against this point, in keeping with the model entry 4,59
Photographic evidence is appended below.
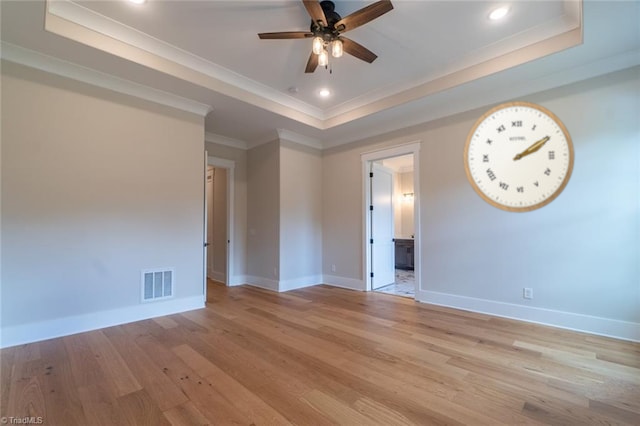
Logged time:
2,10
